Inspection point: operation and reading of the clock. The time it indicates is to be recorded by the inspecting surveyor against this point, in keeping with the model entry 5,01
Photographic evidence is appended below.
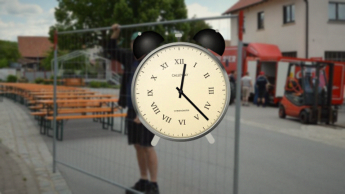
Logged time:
12,23
